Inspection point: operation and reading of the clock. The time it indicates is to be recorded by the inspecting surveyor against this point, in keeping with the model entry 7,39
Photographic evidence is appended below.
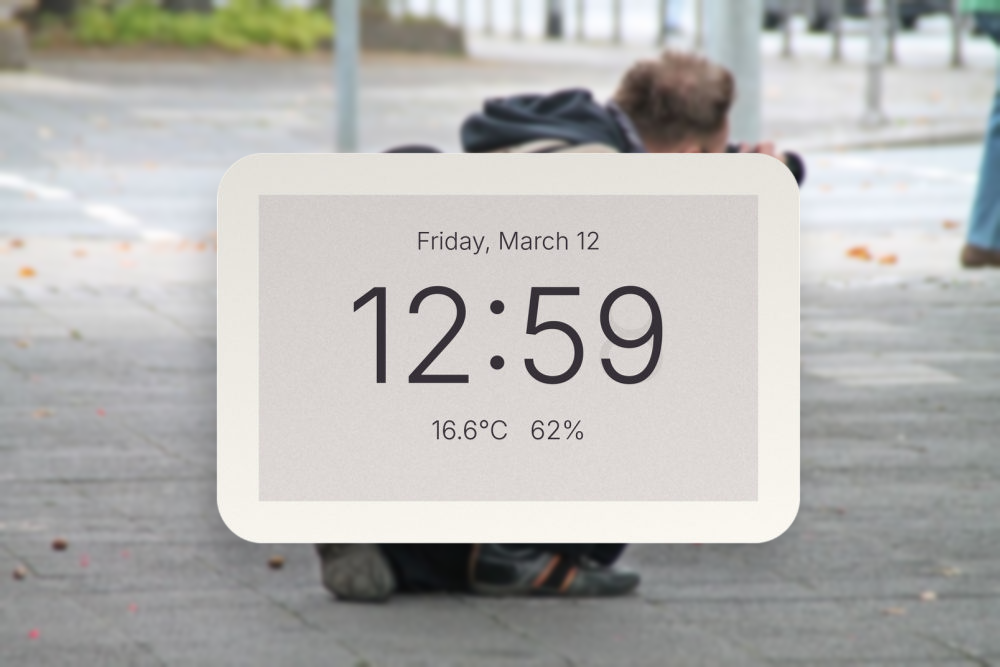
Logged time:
12,59
